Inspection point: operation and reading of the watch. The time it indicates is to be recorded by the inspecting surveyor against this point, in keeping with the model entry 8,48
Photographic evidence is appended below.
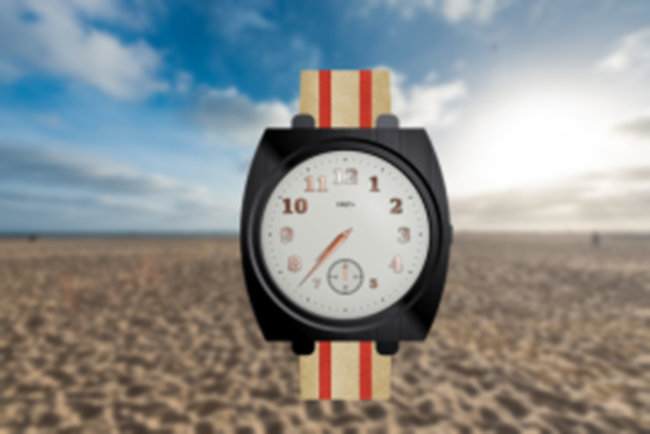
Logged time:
7,37
